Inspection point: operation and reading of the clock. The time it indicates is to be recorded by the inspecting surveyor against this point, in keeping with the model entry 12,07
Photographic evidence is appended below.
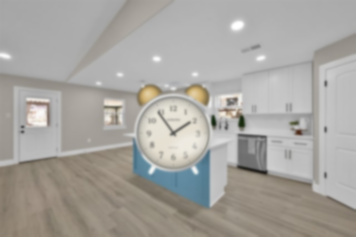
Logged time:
1,54
